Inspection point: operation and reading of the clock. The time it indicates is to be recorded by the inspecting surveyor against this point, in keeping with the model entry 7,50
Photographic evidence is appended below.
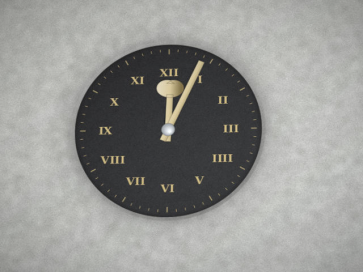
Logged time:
12,04
